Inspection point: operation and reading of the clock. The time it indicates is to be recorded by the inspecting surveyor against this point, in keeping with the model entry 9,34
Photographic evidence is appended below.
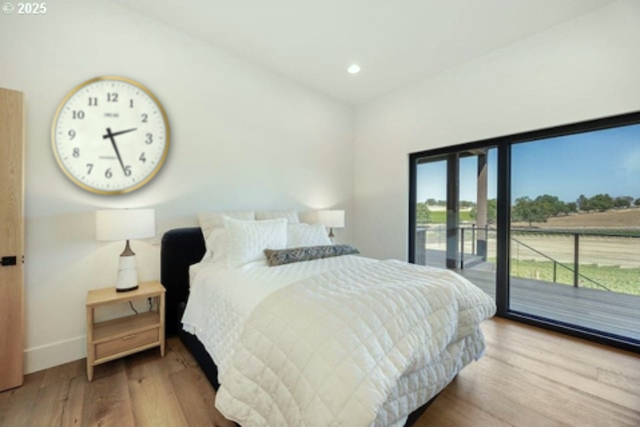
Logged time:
2,26
